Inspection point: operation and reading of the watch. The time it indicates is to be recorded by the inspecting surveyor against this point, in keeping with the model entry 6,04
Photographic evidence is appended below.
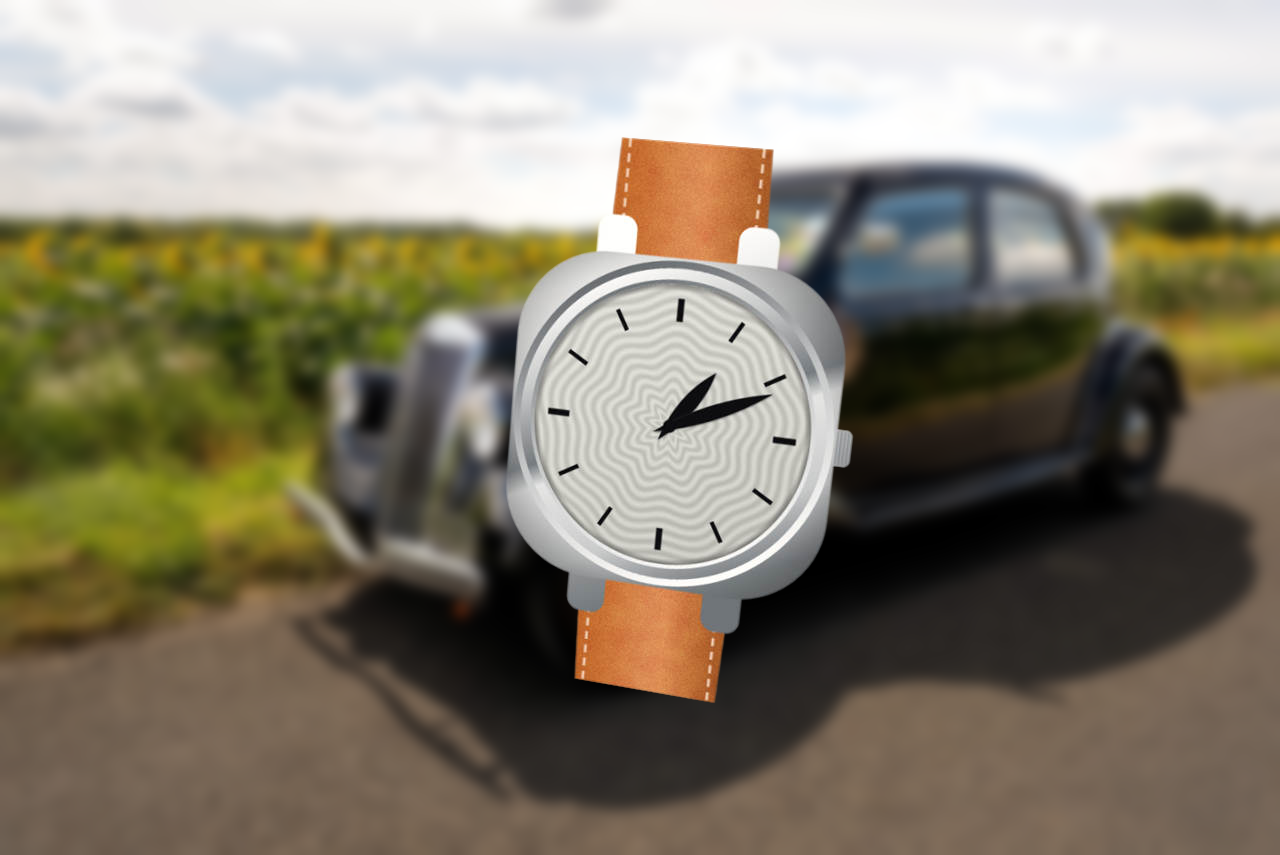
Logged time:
1,11
